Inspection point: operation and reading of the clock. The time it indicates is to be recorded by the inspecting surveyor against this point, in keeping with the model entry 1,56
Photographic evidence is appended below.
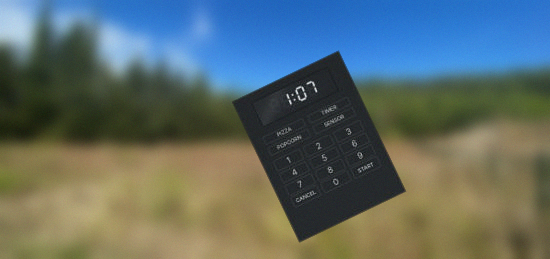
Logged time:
1,07
